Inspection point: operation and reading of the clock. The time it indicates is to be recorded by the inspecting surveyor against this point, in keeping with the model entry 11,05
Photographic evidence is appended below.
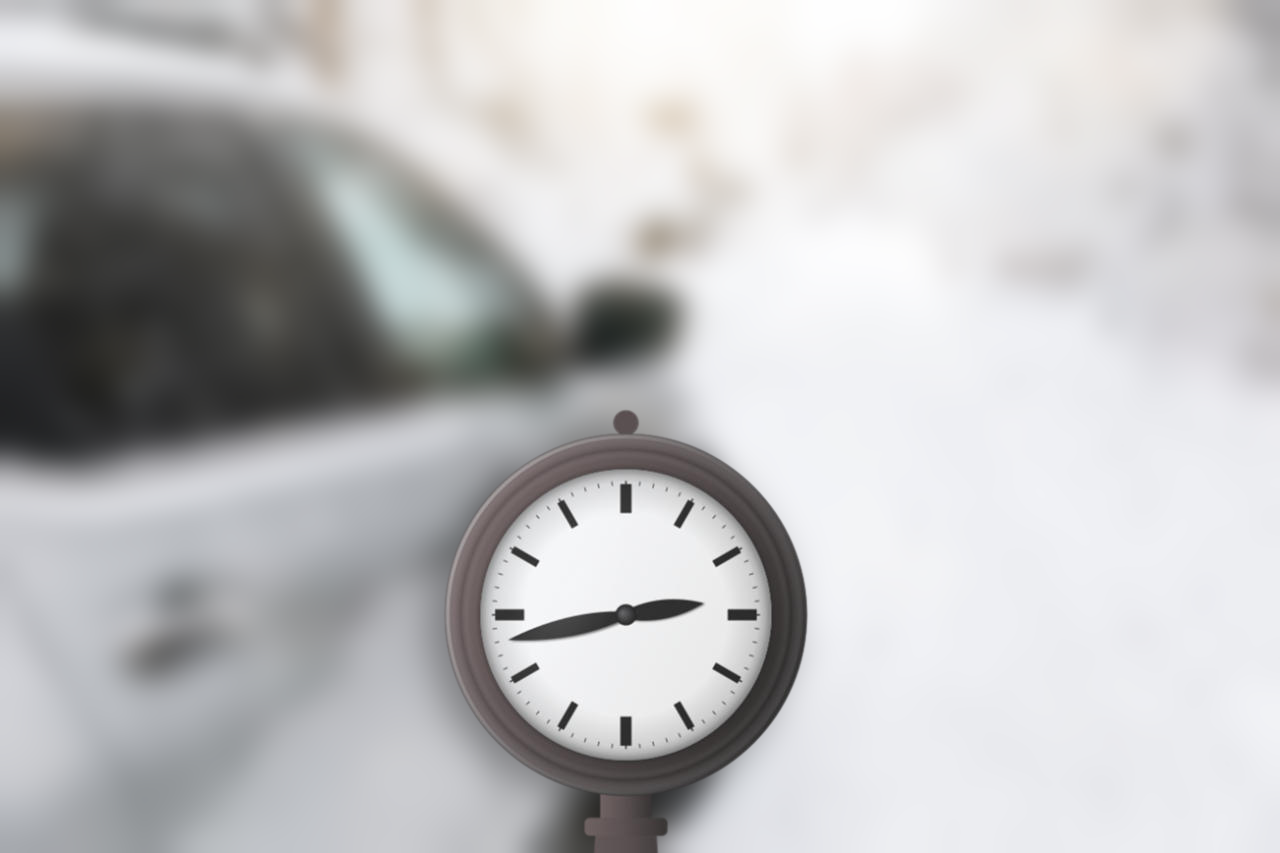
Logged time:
2,43
